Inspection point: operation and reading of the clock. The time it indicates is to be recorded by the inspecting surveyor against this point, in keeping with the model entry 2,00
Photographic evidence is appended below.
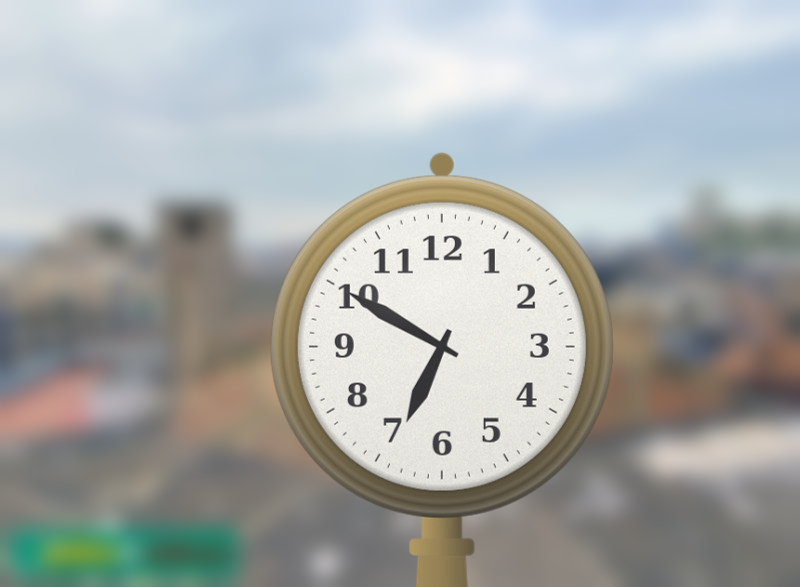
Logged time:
6,50
